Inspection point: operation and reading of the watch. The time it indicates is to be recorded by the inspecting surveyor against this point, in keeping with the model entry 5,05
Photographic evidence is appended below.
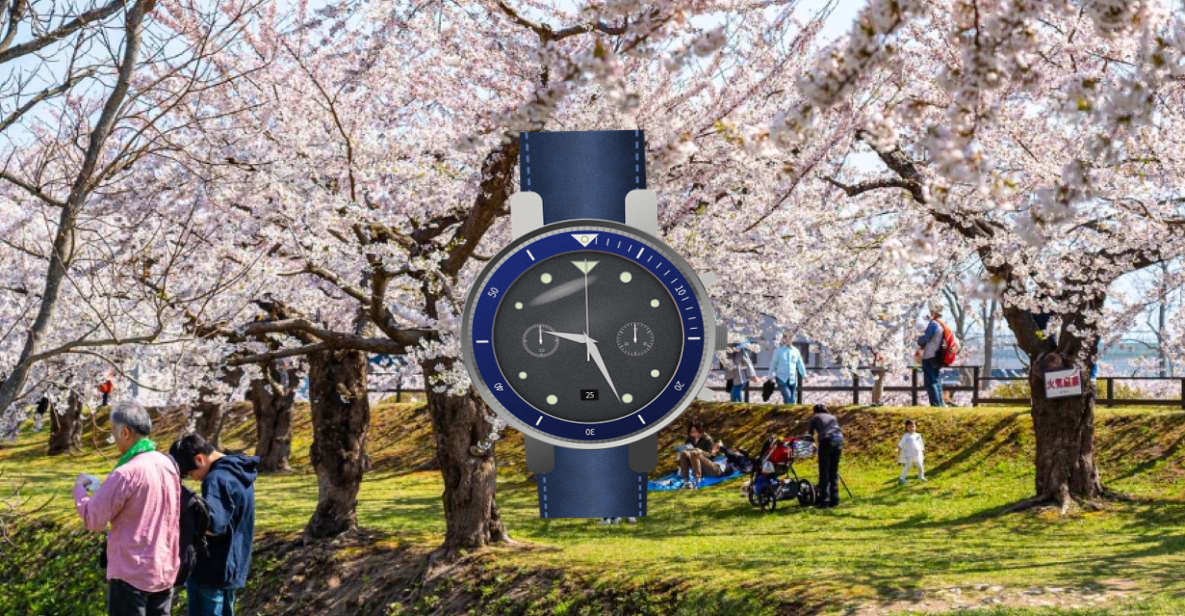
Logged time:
9,26
